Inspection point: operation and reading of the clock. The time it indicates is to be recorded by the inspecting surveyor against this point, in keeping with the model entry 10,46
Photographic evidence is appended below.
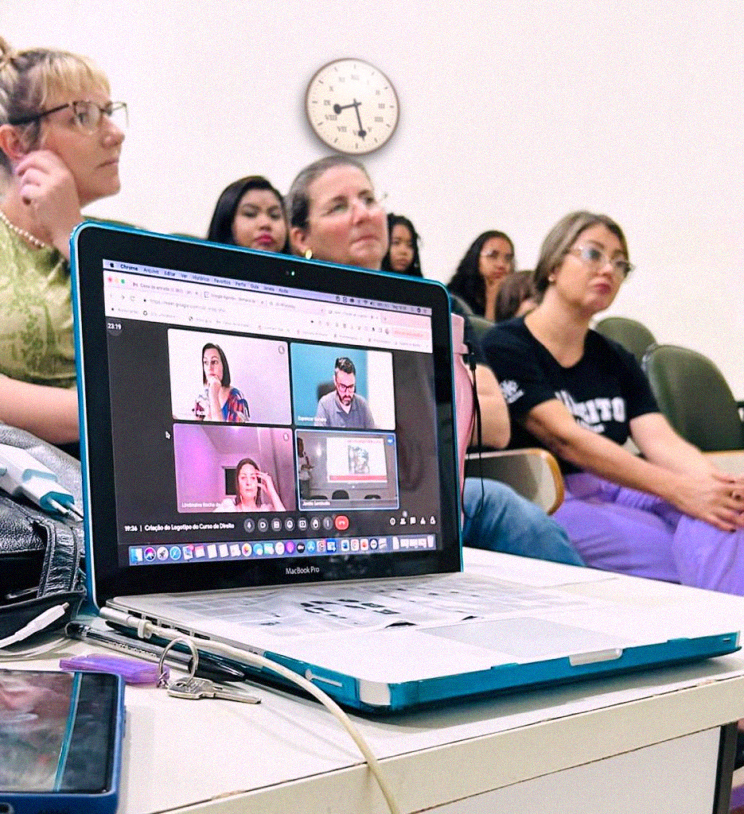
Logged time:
8,28
